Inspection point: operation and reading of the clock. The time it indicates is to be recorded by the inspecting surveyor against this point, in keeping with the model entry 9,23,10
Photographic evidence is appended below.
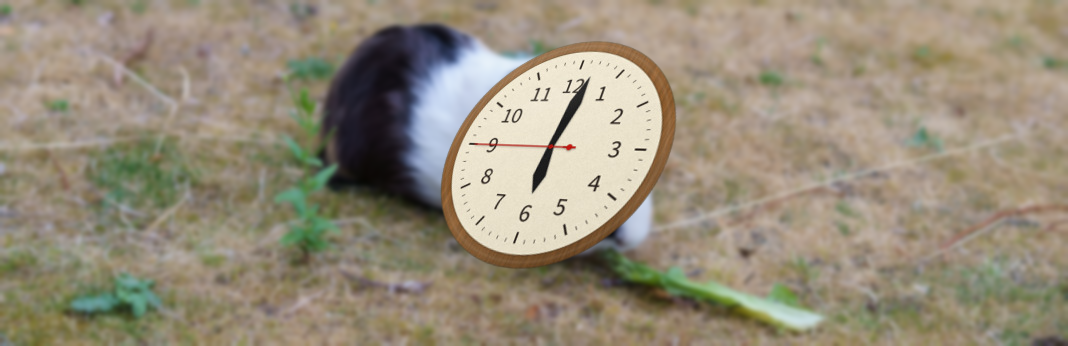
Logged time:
6,01,45
